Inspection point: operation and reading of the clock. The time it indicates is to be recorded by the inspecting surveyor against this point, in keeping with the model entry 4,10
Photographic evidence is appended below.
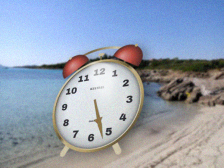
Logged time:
5,27
